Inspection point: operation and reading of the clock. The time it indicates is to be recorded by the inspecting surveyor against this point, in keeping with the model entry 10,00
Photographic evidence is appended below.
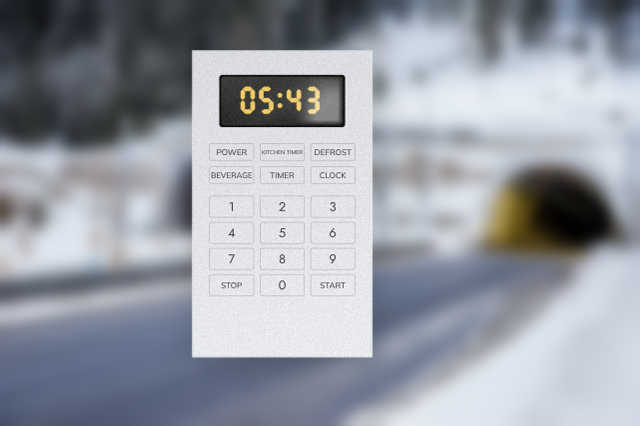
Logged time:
5,43
